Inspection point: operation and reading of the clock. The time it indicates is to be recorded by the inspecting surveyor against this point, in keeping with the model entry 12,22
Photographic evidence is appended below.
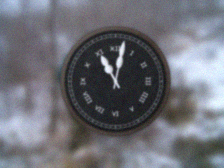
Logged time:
11,02
